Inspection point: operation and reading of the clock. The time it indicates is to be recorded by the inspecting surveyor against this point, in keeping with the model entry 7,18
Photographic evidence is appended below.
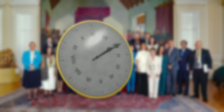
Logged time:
1,06
